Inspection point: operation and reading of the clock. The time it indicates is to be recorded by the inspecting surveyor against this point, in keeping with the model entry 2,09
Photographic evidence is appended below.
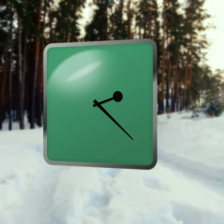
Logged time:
2,22
